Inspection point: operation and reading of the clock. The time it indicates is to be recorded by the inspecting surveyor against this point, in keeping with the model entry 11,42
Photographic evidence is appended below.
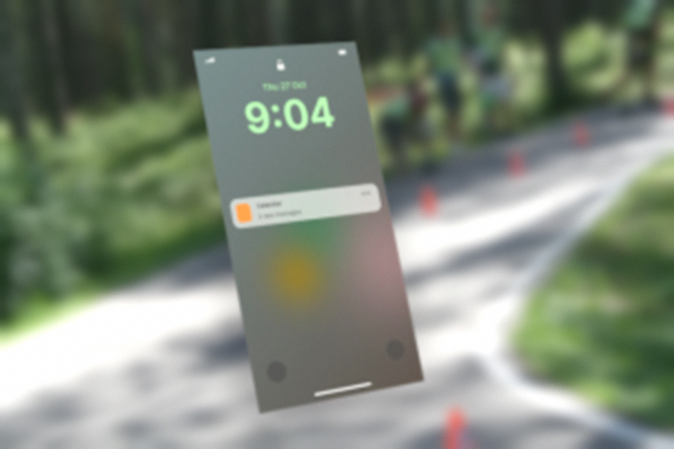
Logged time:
9,04
